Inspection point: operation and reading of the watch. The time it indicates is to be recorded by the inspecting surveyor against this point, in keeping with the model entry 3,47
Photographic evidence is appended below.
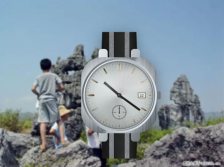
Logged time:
10,21
